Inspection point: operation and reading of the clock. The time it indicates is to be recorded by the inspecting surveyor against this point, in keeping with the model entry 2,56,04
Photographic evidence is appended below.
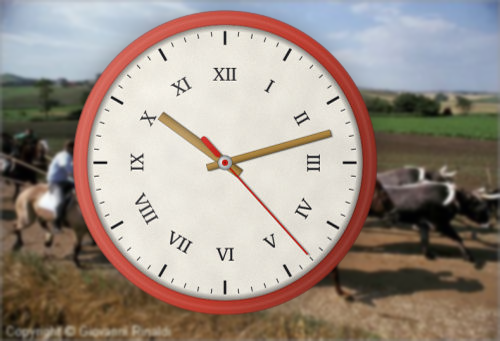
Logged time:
10,12,23
